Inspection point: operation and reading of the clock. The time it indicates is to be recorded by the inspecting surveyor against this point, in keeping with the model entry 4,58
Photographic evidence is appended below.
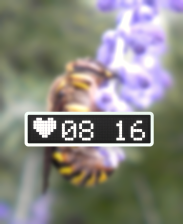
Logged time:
8,16
